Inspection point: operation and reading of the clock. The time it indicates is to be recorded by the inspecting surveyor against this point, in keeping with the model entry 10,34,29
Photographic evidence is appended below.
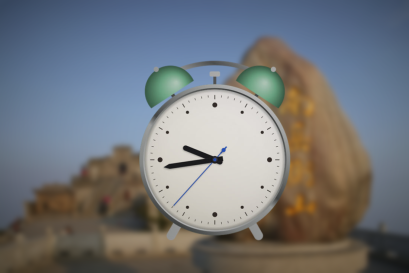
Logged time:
9,43,37
